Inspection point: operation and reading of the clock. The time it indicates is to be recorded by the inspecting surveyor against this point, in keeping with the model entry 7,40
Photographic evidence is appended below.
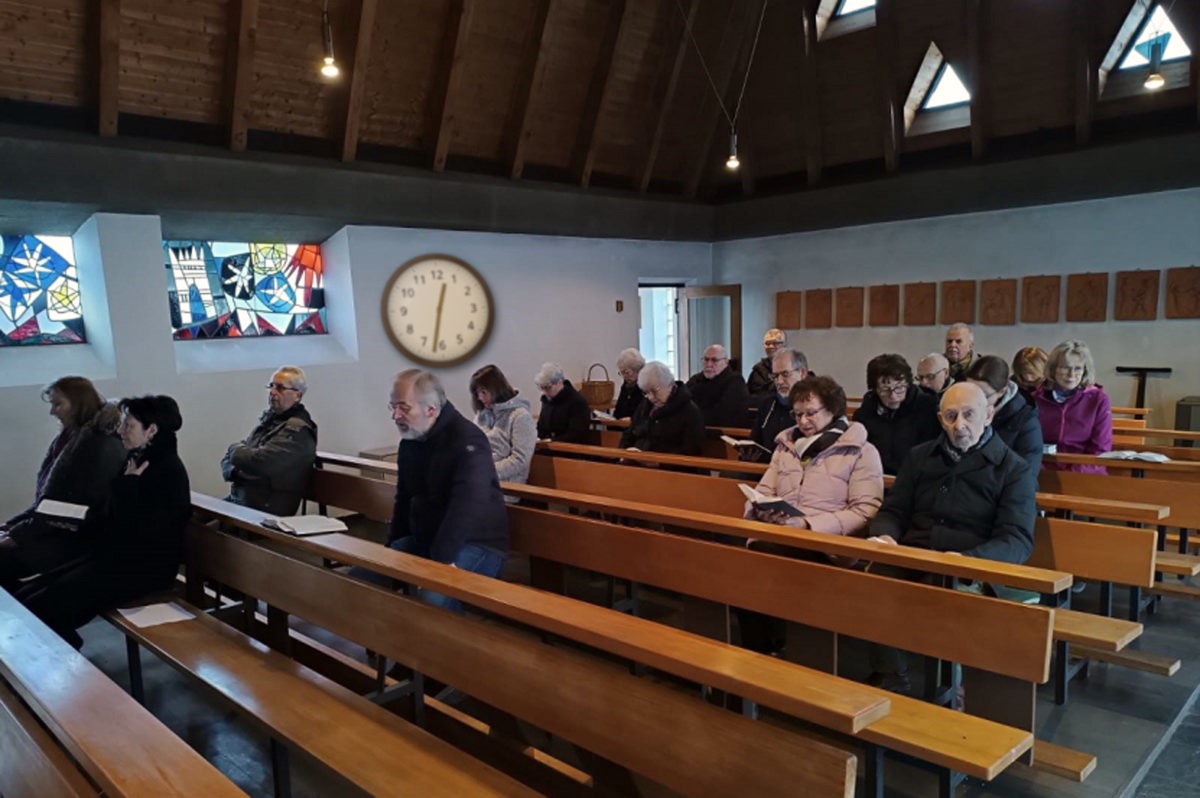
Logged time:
12,32
